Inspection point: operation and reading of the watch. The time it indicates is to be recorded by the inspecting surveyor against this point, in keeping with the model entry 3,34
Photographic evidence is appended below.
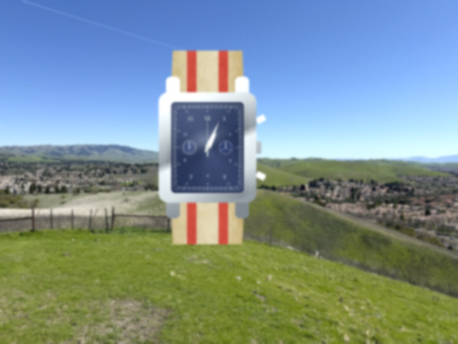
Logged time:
1,04
